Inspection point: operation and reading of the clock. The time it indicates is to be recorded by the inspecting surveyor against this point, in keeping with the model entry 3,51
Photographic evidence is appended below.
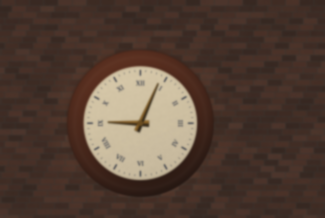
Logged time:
9,04
